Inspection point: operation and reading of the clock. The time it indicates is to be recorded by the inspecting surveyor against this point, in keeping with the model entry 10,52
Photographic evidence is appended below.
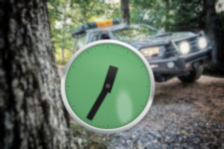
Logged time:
12,35
